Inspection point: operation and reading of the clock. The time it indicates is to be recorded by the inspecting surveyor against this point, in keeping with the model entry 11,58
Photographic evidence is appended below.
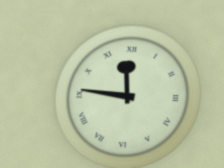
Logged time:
11,46
